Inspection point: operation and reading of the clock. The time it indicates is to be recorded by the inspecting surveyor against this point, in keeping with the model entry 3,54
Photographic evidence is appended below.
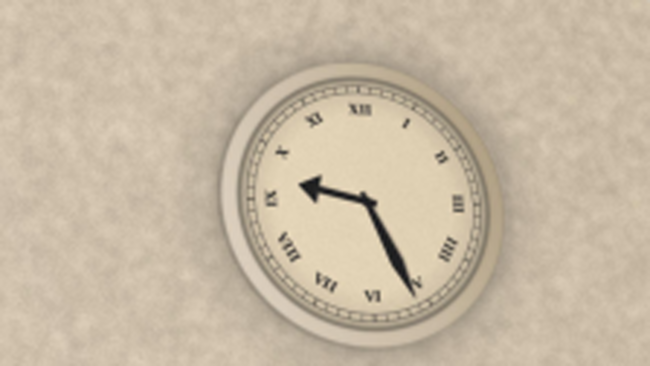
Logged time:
9,26
